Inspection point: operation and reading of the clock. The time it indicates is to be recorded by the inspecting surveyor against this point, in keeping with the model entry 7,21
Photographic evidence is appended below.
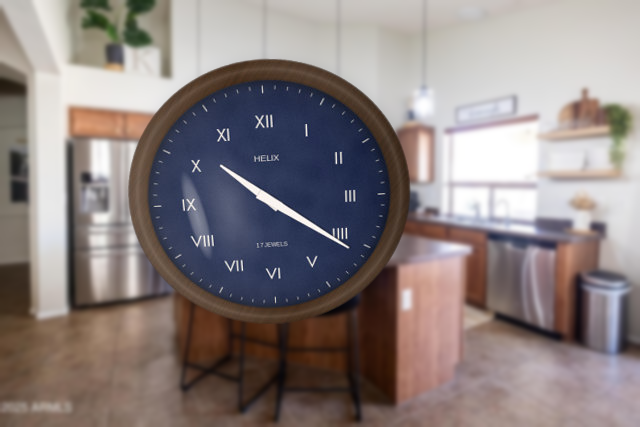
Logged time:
10,21
